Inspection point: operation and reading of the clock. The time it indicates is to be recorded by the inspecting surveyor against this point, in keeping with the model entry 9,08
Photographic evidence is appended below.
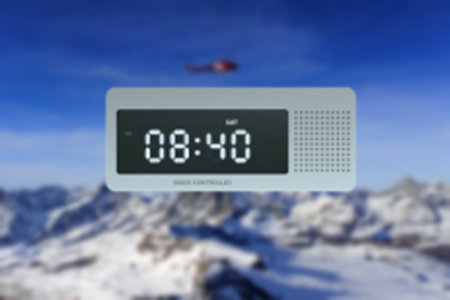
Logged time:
8,40
